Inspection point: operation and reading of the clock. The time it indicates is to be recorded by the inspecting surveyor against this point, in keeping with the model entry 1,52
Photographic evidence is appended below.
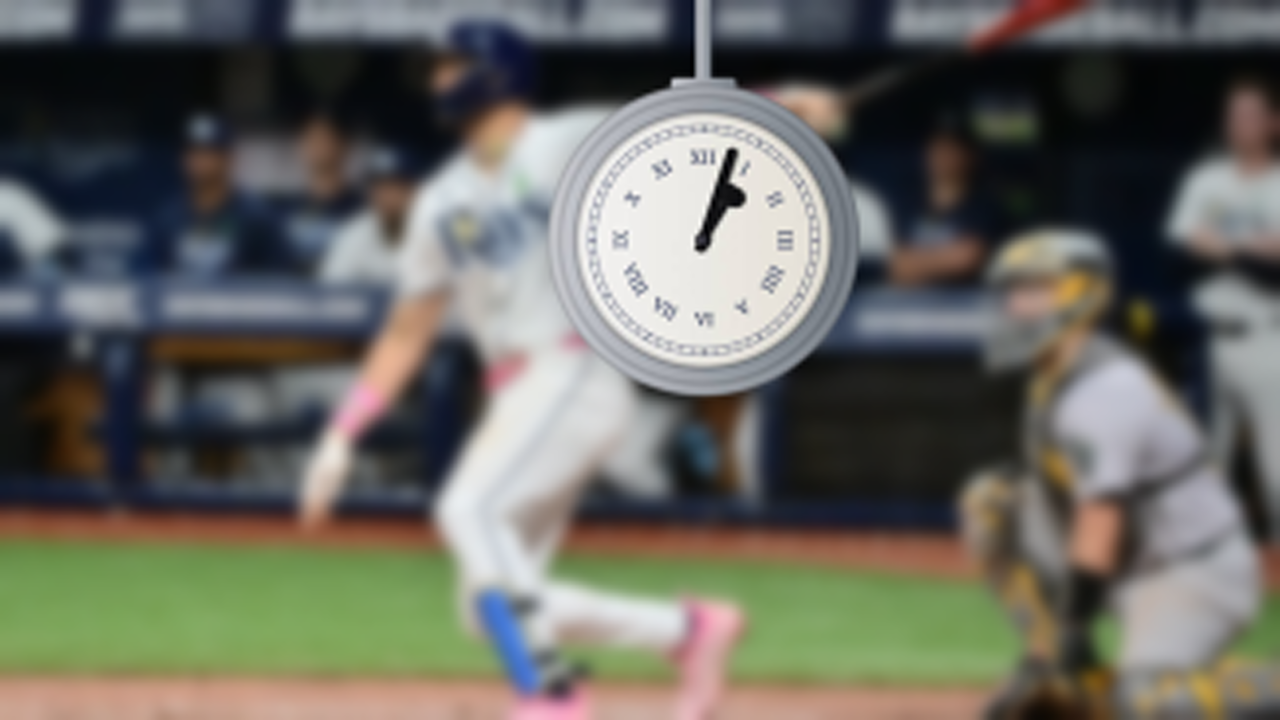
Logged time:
1,03
